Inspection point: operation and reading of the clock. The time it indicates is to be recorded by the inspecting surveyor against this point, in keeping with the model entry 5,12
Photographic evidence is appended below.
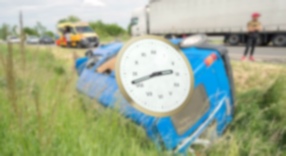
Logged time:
2,42
